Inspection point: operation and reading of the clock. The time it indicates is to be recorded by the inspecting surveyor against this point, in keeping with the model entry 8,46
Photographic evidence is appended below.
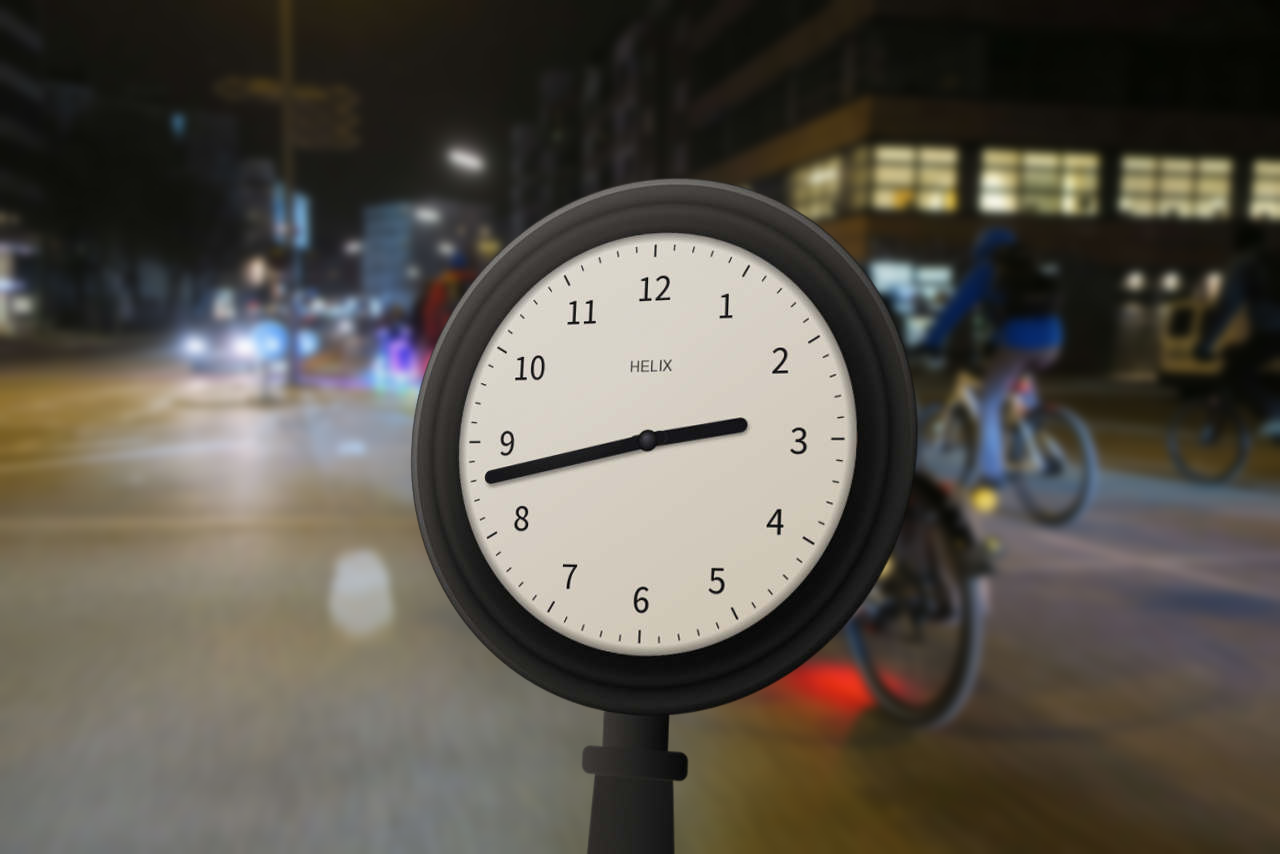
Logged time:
2,43
